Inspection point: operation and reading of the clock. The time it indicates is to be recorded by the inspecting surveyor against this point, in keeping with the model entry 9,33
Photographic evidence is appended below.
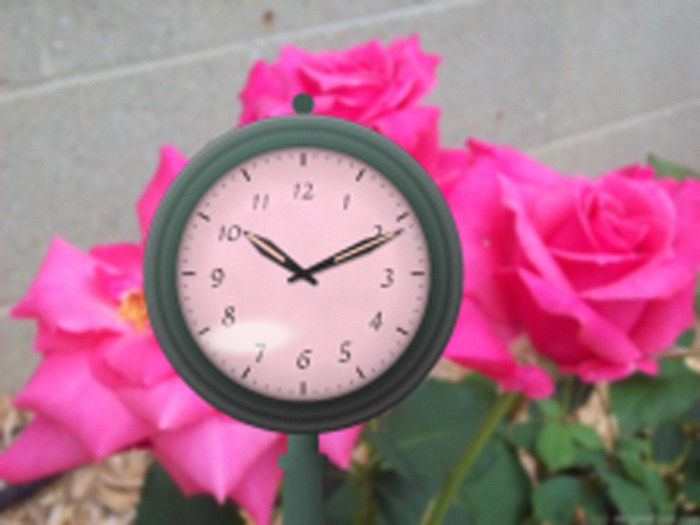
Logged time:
10,11
